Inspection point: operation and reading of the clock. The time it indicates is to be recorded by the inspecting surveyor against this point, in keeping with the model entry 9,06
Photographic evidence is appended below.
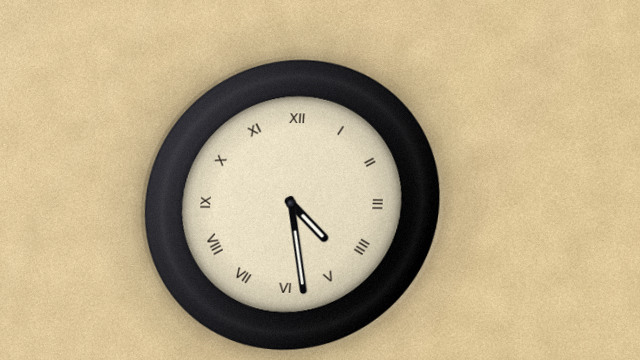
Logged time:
4,28
